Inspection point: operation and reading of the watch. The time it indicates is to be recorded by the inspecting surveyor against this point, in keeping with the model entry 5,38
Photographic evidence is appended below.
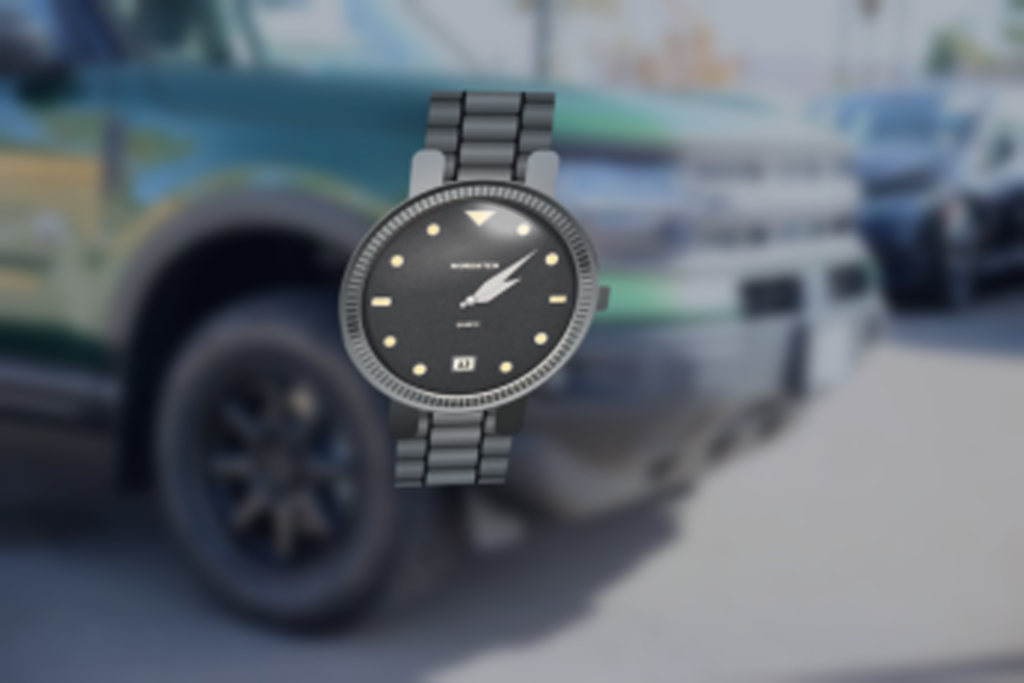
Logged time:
2,08
